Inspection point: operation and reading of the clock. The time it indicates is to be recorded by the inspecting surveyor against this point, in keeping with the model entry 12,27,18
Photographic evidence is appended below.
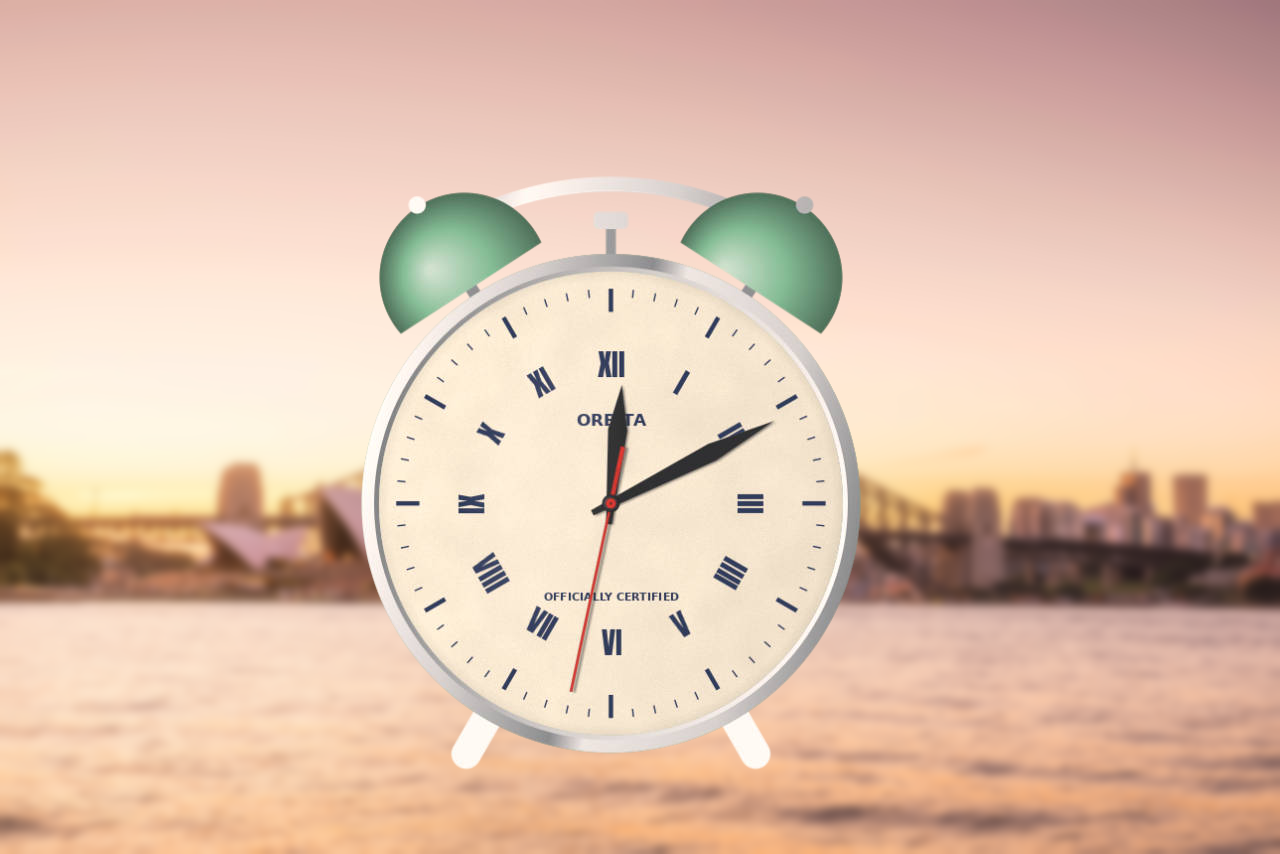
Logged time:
12,10,32
